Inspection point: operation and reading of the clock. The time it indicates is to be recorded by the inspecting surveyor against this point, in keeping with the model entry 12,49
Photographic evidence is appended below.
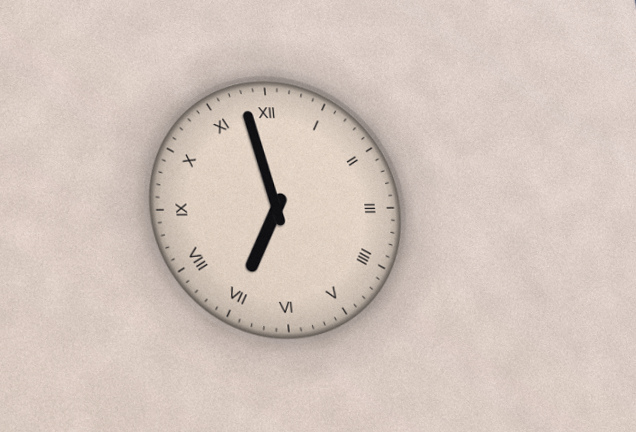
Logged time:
6,58
